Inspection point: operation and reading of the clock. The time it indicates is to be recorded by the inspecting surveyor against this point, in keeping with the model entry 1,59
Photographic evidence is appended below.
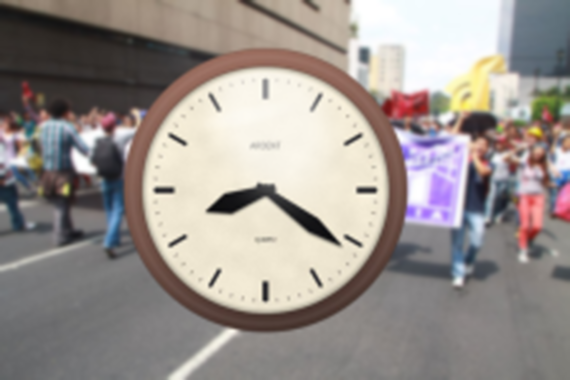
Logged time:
8,21
